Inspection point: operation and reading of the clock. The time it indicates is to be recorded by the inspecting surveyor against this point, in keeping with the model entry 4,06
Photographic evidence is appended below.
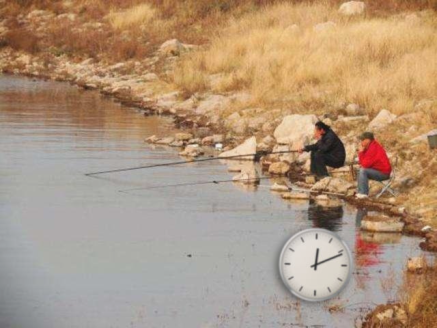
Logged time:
12,11
